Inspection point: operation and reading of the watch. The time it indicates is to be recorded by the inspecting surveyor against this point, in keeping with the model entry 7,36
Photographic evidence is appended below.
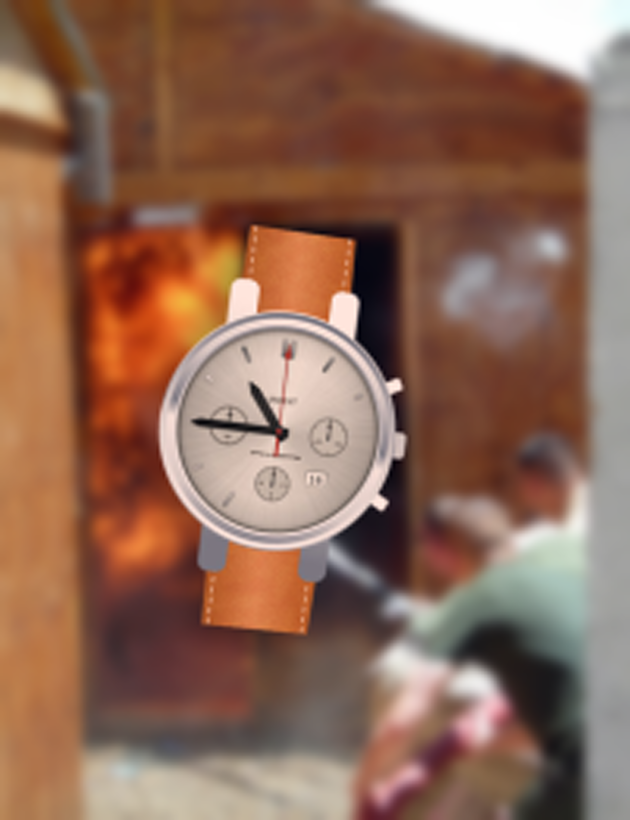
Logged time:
10,45
